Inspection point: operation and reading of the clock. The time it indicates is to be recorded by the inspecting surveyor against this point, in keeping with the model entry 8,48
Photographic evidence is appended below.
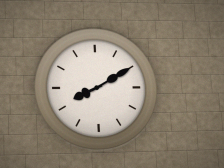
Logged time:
8,10
